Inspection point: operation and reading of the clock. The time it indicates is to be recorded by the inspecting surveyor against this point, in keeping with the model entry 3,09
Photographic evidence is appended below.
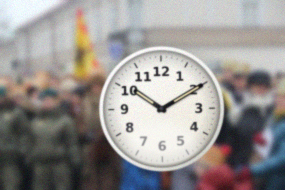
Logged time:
10,10
